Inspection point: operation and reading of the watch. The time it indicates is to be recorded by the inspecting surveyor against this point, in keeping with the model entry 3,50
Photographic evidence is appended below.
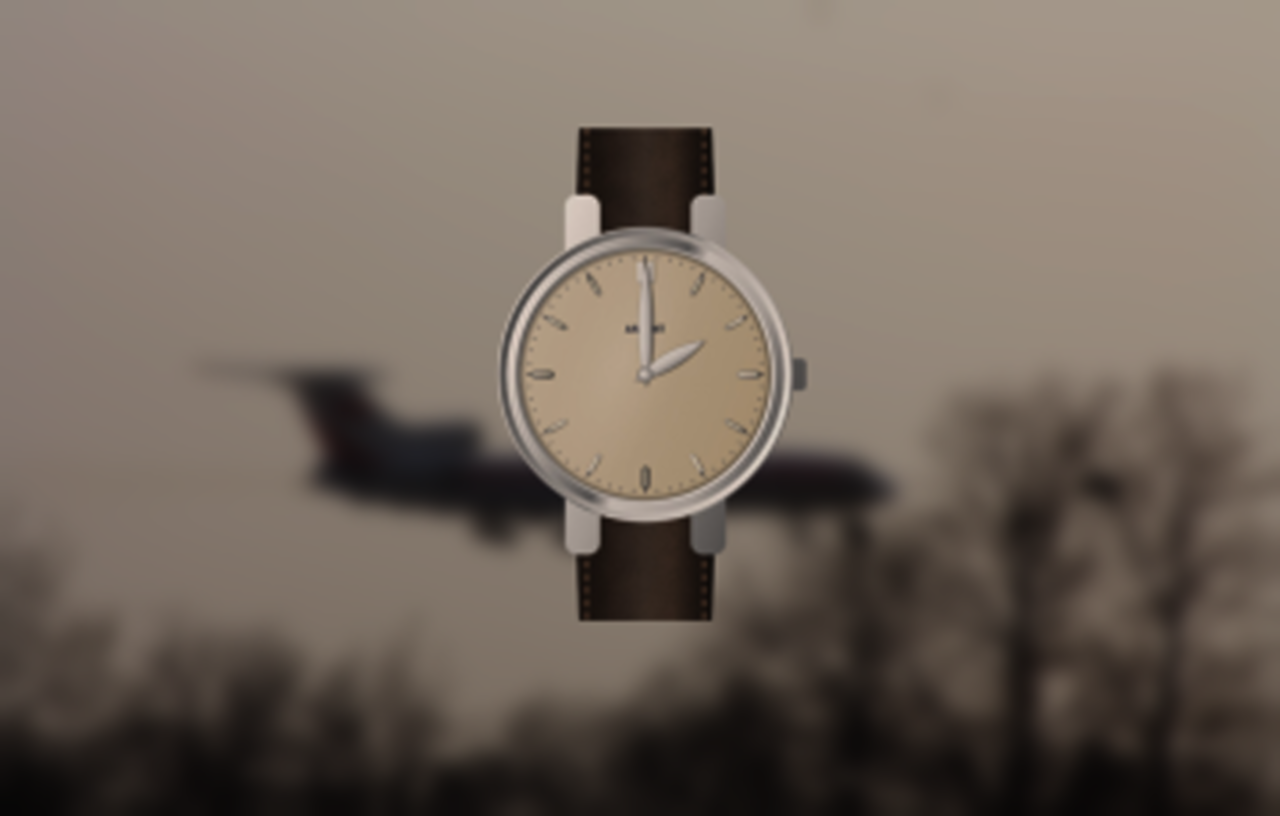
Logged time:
2,00
